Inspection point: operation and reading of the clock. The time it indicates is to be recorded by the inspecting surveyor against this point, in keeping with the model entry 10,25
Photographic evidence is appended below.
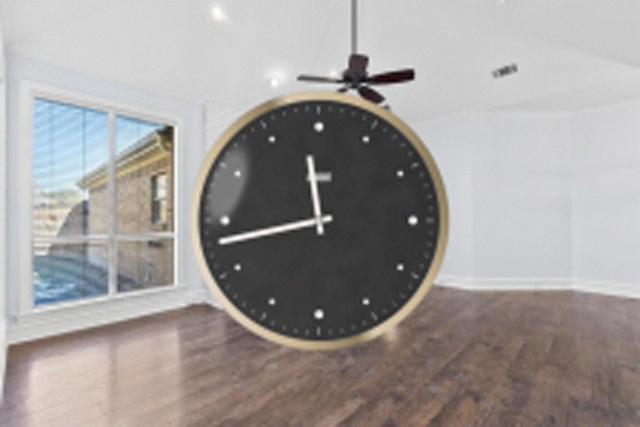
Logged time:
11,43
